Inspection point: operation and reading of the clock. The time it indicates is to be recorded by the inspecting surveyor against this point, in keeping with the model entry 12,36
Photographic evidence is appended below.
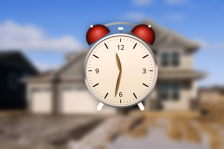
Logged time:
11,32
